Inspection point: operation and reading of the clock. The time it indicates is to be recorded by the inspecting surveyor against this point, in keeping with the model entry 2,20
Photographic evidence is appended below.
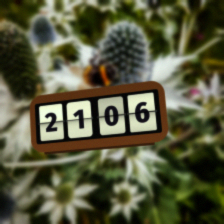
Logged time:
21,06
